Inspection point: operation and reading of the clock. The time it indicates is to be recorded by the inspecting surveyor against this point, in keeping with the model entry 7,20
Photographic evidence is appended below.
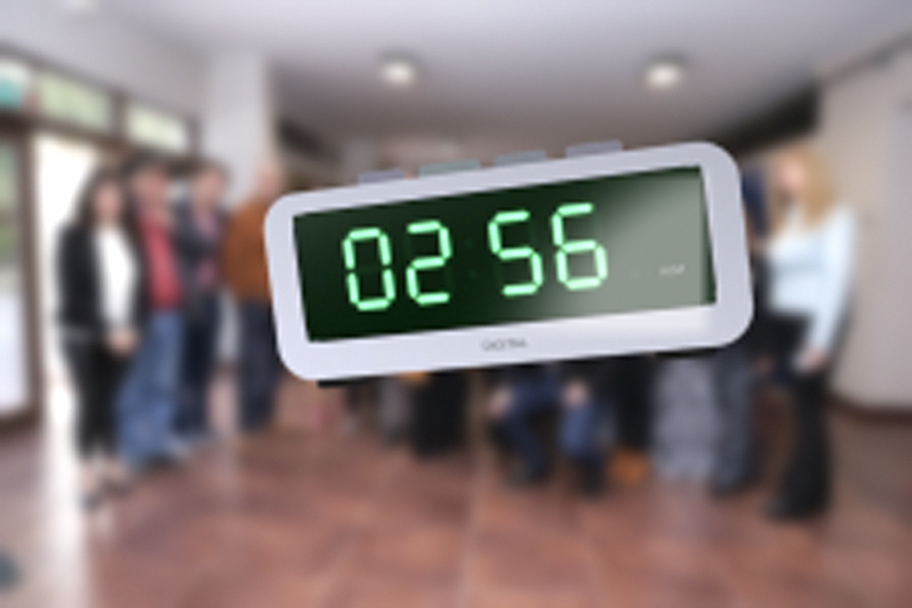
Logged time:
2,56
